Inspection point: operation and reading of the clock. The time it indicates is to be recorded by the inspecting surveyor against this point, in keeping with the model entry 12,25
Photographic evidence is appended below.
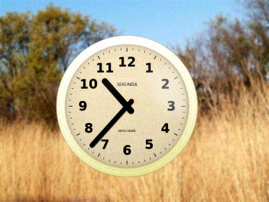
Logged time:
10,37
